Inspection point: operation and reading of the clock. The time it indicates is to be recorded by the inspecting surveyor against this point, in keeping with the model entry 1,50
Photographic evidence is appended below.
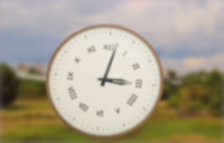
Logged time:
3,02
